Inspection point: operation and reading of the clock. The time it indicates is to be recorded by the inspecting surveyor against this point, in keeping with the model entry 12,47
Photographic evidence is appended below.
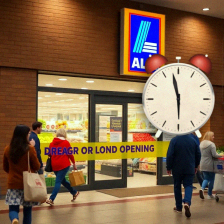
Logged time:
5,58
